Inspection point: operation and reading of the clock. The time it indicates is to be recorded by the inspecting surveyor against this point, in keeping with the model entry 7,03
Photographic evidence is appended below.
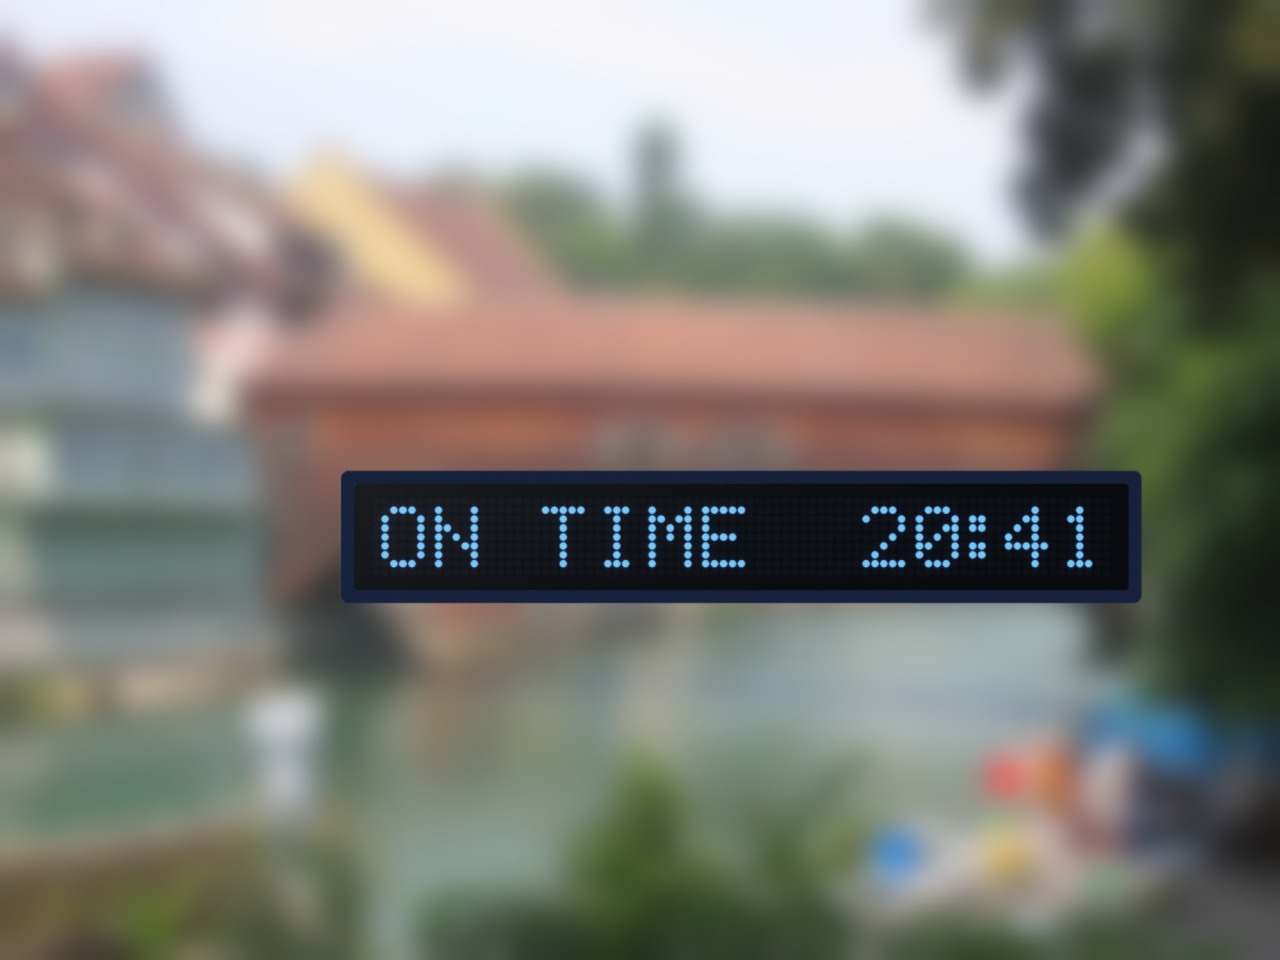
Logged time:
20,41
